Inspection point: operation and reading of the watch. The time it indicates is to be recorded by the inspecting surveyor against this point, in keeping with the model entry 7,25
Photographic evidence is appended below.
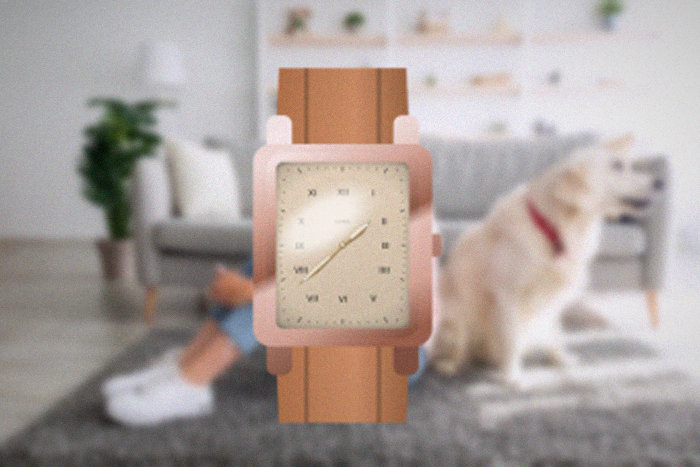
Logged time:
1,38
